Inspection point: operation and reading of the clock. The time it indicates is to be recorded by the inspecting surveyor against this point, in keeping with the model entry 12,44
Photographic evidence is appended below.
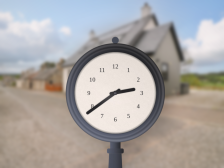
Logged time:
2,39
